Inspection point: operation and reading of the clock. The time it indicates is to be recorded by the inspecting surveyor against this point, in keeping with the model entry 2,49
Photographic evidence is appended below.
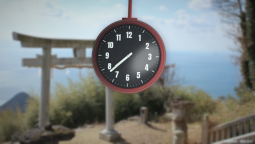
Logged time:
7,38
